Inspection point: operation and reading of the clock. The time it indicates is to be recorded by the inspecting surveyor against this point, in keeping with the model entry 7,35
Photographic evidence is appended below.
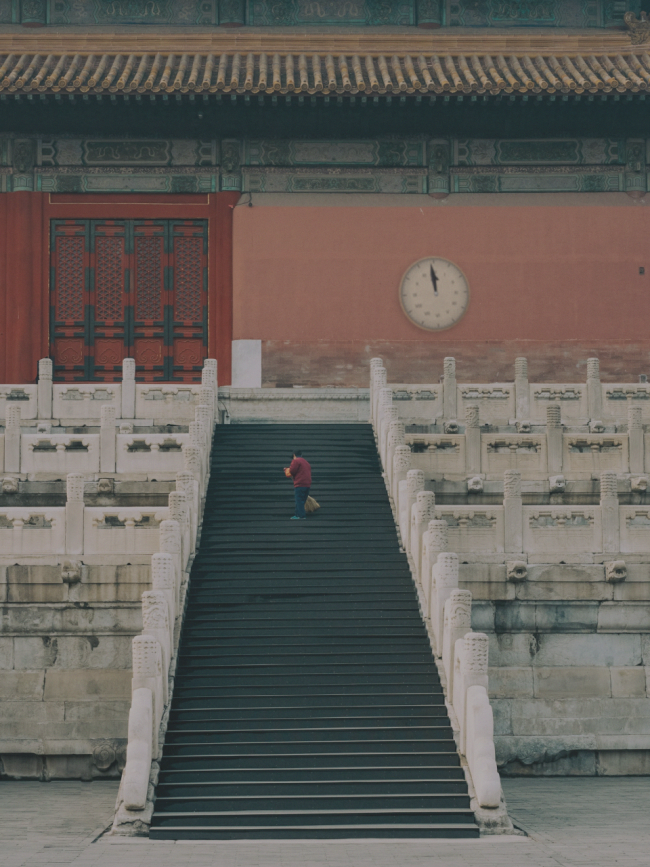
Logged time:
11,59
